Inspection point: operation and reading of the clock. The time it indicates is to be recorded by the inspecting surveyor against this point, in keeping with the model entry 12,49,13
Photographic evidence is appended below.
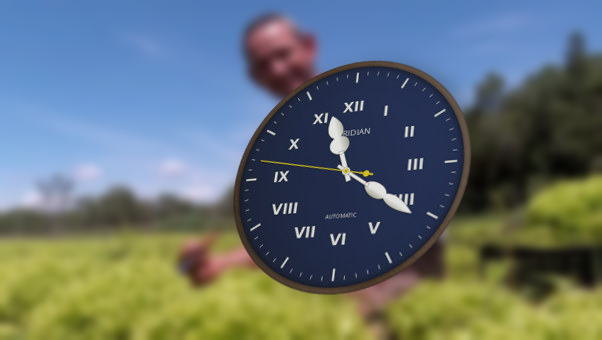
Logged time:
11,20,47
